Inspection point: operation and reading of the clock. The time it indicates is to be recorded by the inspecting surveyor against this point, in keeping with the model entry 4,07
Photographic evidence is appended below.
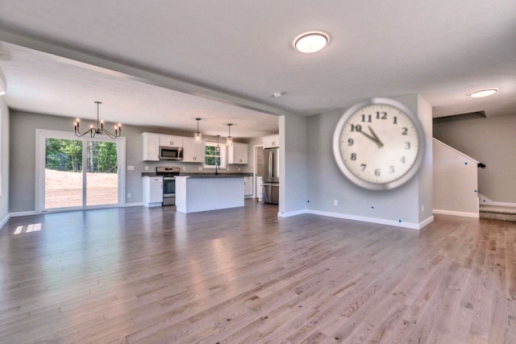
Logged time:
10,50
